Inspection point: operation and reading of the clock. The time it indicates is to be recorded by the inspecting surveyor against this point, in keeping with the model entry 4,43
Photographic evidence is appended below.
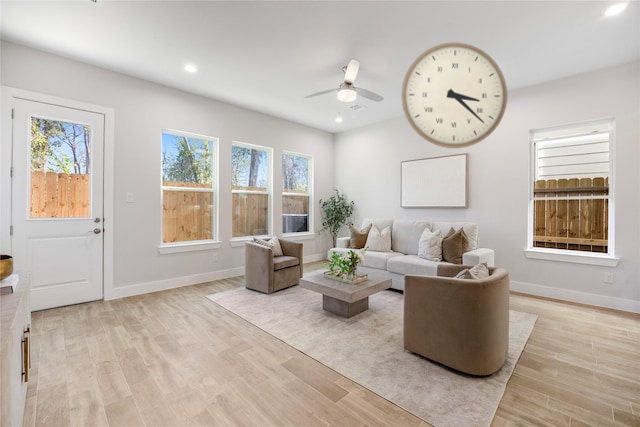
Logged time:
3,22
